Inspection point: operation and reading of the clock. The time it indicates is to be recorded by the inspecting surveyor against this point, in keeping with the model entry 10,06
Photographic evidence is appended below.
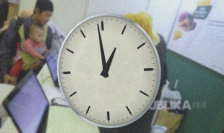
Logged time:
12,59
